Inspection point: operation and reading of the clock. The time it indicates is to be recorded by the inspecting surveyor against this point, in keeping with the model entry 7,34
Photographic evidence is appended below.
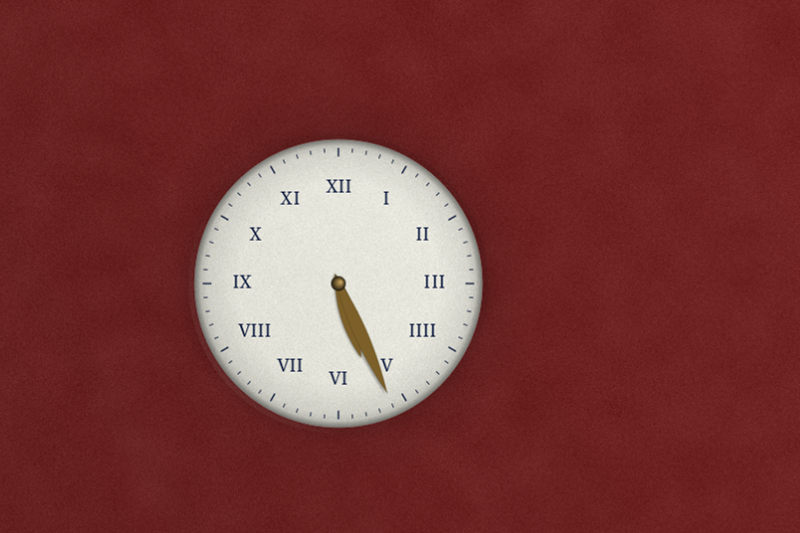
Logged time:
5,26
